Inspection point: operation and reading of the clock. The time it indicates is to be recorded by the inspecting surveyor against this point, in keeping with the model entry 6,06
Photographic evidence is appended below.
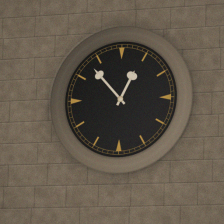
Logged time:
12,53
